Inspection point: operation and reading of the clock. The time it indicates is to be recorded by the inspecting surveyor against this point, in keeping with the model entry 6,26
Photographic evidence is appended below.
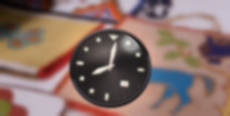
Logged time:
8,01
